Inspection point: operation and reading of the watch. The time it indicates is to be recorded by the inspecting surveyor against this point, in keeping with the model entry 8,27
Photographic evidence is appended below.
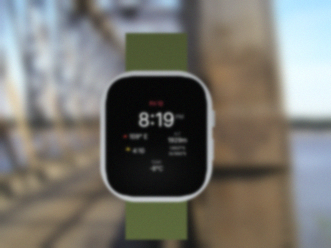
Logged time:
8,19
